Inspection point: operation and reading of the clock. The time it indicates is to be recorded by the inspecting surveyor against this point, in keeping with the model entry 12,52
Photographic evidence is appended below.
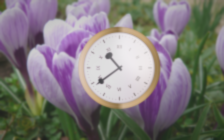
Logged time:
10,39
